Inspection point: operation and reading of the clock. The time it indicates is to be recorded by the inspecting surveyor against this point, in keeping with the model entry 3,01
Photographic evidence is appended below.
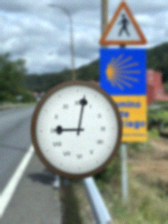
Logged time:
9,02
